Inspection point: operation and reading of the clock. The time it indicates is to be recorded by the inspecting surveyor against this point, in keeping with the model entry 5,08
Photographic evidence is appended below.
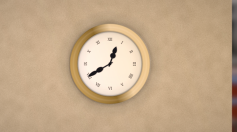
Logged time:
12,40
